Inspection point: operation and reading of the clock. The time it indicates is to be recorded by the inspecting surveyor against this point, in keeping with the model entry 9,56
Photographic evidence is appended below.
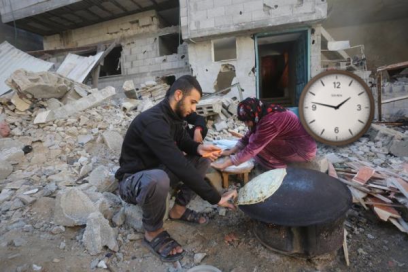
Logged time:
1,47
